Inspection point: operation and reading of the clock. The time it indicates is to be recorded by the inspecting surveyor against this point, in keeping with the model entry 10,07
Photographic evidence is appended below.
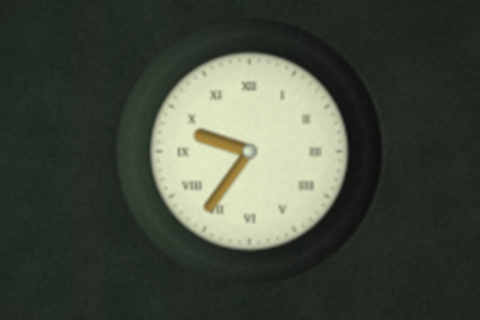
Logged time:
9,36
